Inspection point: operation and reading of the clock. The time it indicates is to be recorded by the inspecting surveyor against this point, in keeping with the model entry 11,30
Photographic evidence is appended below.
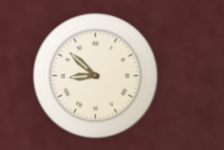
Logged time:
8,52
